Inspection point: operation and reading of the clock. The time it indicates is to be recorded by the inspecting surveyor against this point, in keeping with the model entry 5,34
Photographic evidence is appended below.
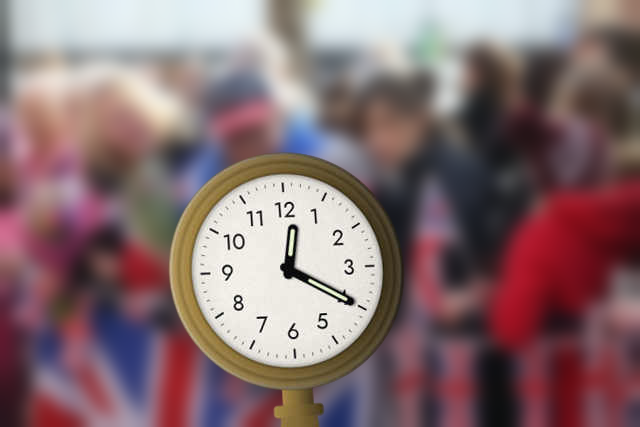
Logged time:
12,20
